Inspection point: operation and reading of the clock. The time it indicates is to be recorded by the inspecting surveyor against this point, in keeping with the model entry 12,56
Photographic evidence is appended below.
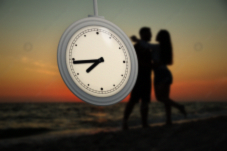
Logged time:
7,44
